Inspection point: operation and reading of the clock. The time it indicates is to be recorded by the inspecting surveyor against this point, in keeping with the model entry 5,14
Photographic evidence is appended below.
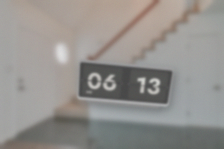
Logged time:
6,13
